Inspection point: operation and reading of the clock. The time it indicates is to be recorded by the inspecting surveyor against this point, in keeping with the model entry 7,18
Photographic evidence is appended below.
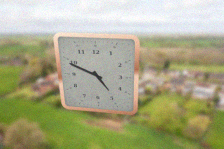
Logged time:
4,49
